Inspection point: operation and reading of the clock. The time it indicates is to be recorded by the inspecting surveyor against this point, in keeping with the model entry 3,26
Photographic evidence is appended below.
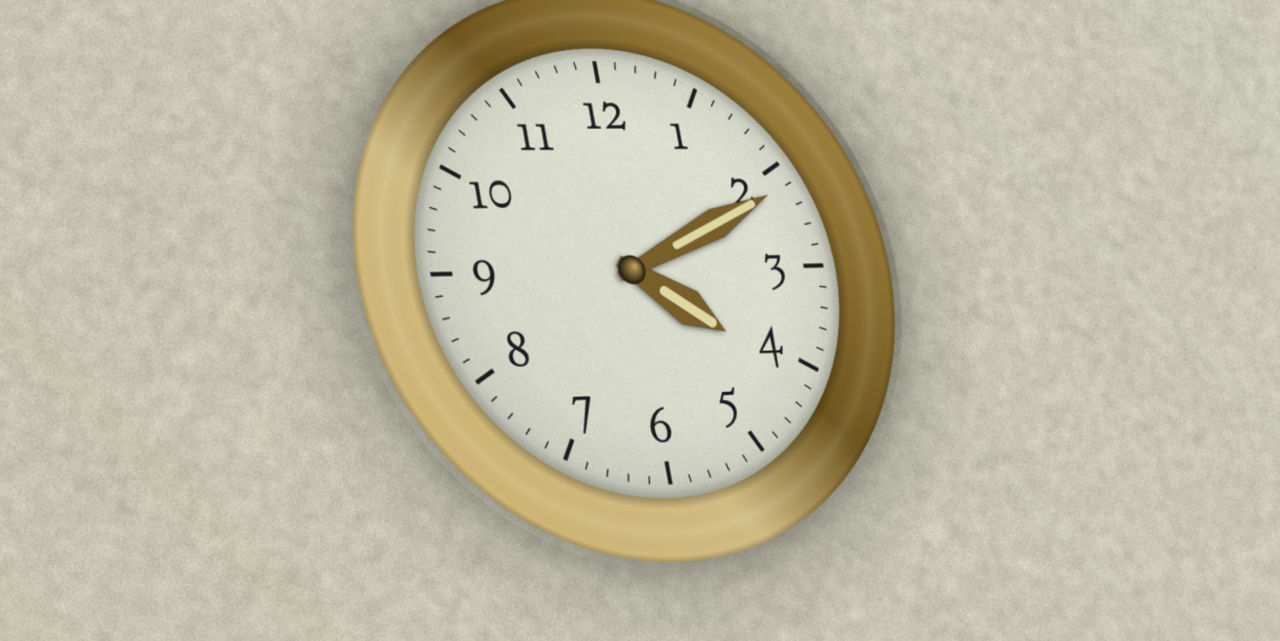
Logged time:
4,11
